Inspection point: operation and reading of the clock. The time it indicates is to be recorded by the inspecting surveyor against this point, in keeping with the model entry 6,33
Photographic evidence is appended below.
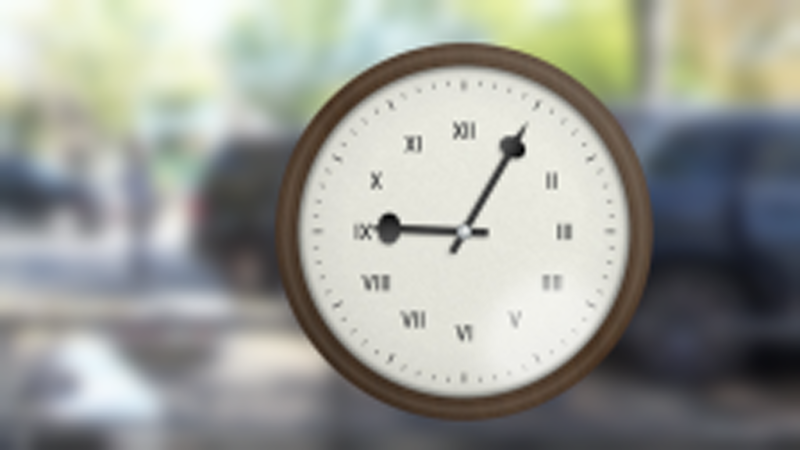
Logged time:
9,05
